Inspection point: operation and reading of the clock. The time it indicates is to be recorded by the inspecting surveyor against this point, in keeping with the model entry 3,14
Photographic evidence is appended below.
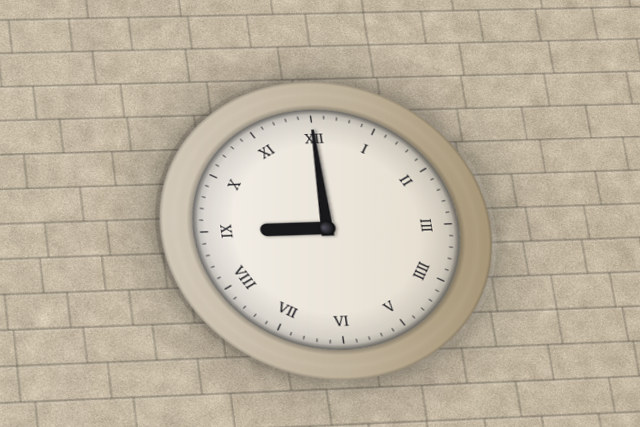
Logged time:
9,00
